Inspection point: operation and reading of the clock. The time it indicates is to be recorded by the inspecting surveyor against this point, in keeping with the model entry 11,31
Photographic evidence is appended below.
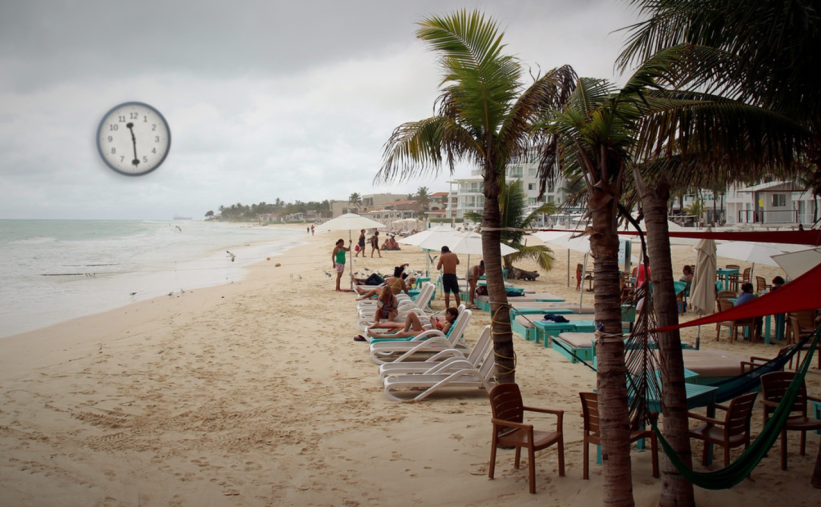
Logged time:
11,29
